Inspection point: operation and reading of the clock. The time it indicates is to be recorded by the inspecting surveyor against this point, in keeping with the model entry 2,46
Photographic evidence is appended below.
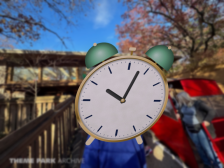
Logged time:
10,03
